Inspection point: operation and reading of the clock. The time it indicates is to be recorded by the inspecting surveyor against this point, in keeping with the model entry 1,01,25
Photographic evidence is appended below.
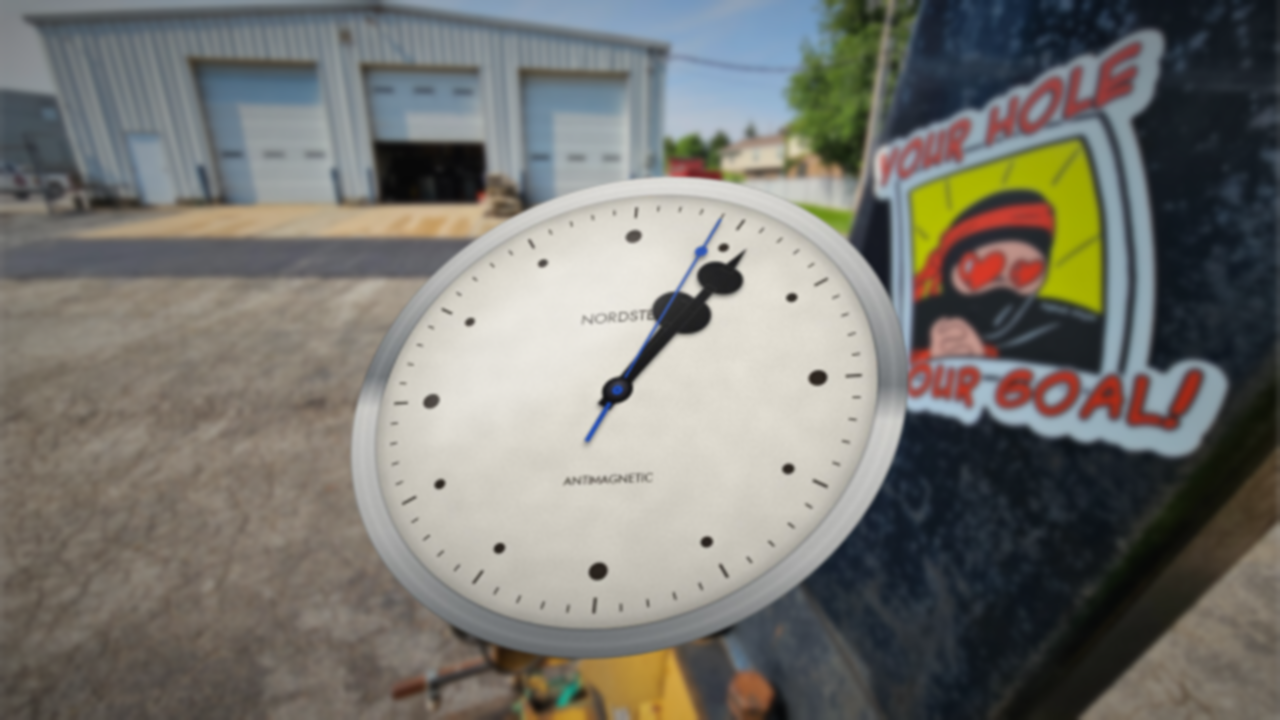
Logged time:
1,06,04
